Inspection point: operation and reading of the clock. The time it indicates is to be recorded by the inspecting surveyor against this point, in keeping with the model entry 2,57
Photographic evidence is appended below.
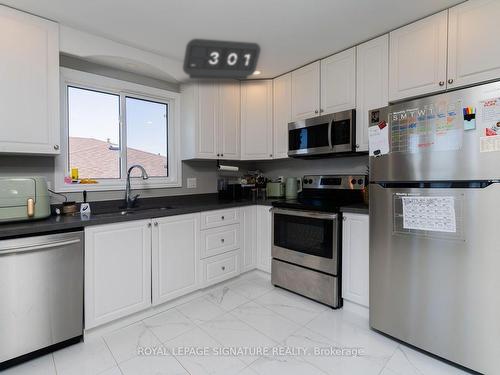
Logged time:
3,01
